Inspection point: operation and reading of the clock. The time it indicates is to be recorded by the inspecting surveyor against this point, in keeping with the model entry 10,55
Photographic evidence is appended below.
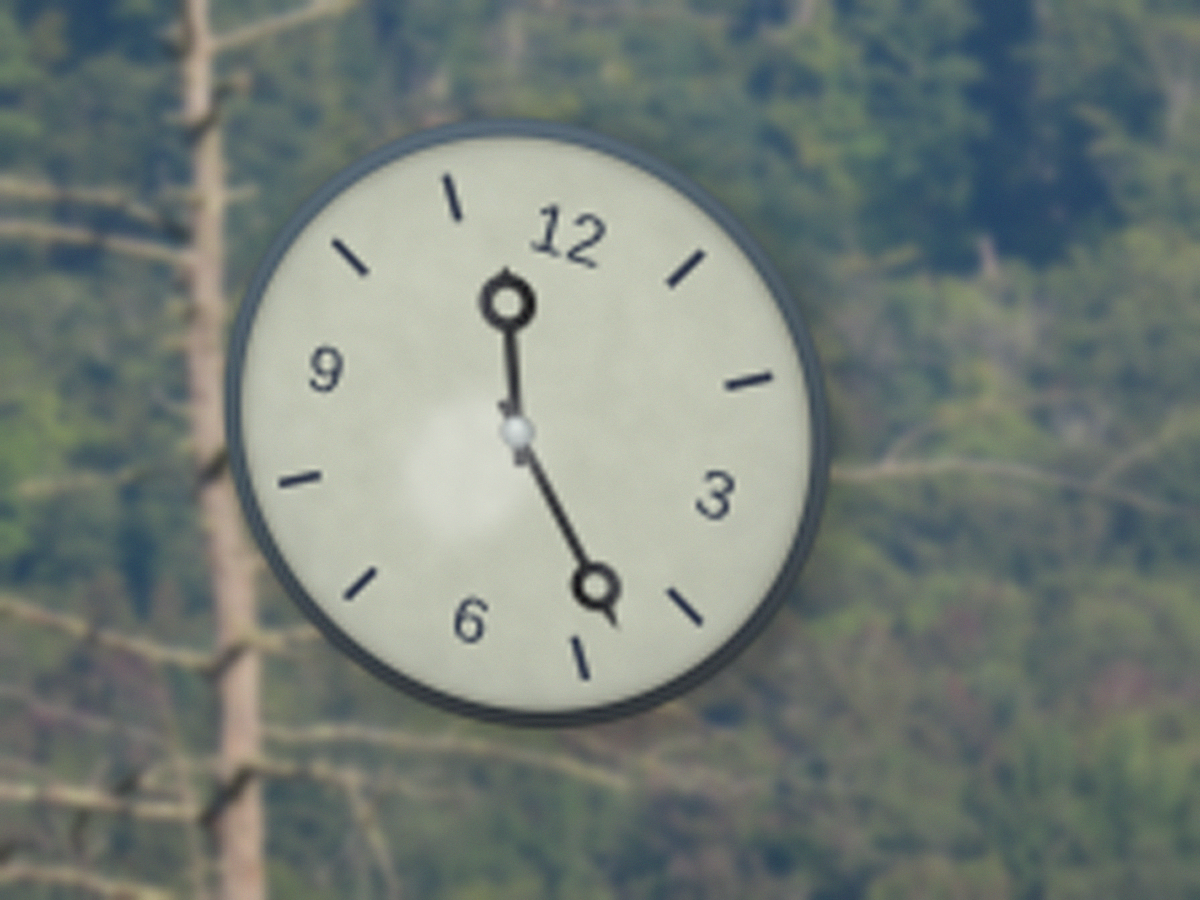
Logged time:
11,23
